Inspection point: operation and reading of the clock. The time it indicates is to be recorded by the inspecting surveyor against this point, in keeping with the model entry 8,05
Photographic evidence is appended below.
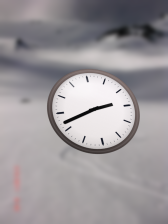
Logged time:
2,42
